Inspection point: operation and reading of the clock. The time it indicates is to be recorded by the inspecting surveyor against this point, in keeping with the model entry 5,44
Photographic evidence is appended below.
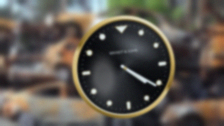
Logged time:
4,21
